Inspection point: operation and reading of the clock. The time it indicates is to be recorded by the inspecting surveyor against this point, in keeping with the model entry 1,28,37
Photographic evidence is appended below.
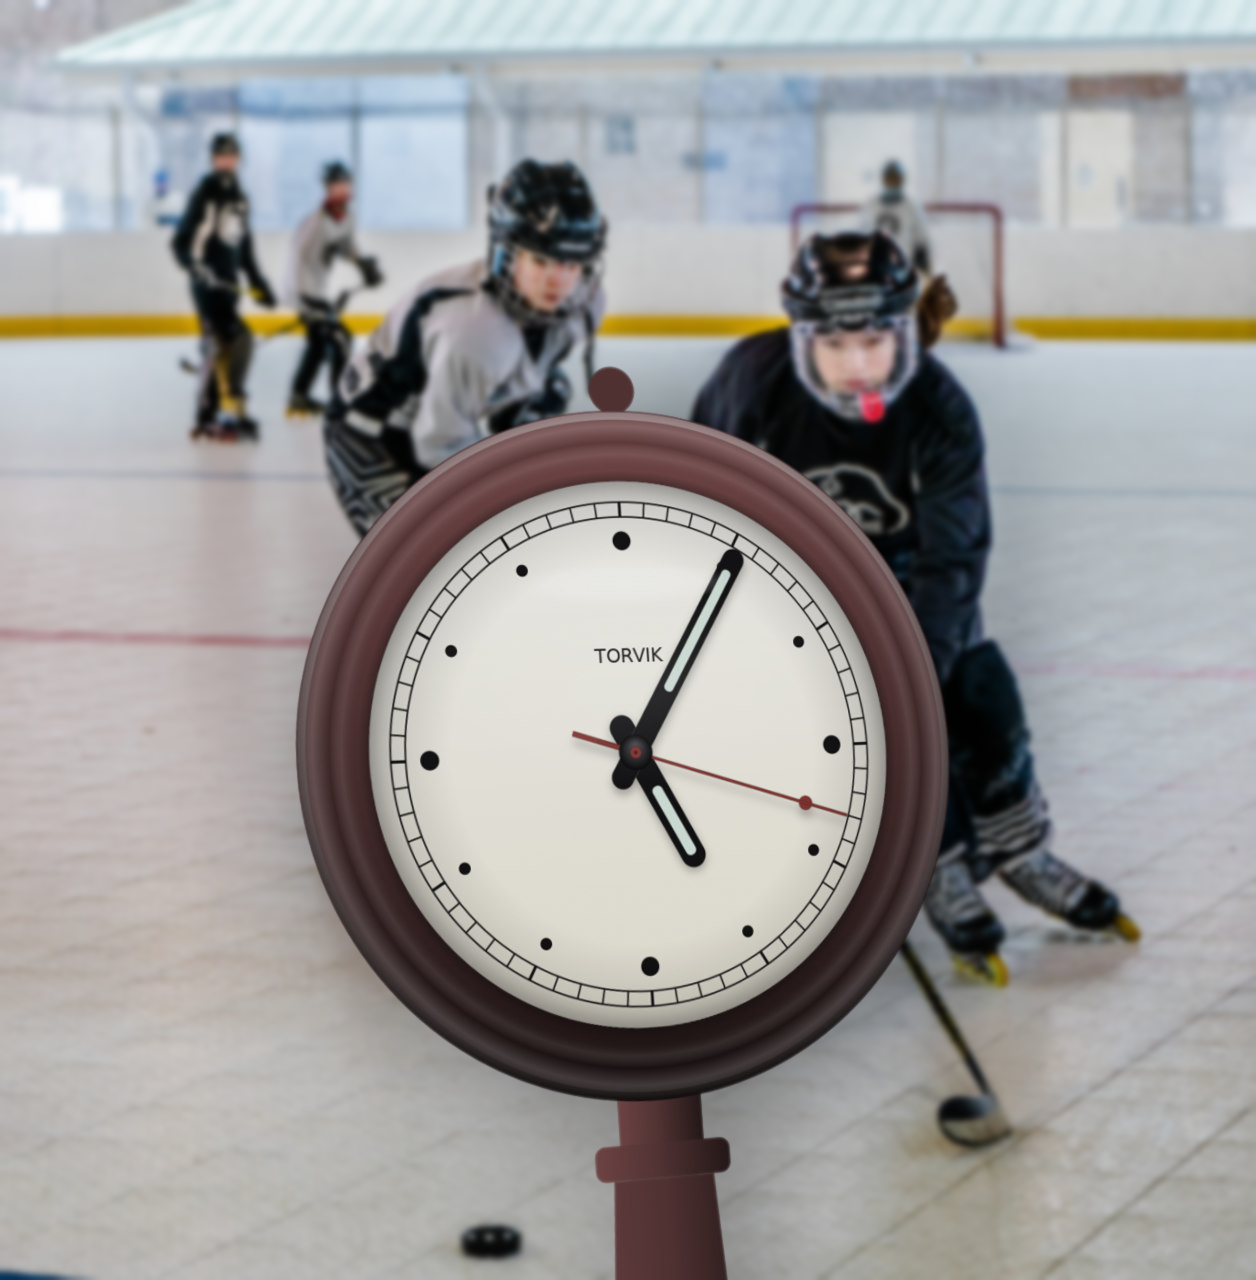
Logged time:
5,05,18
